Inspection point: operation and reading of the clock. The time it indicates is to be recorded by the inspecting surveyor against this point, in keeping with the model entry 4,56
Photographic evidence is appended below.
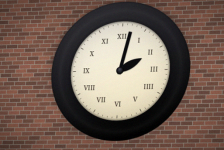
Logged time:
2,02
